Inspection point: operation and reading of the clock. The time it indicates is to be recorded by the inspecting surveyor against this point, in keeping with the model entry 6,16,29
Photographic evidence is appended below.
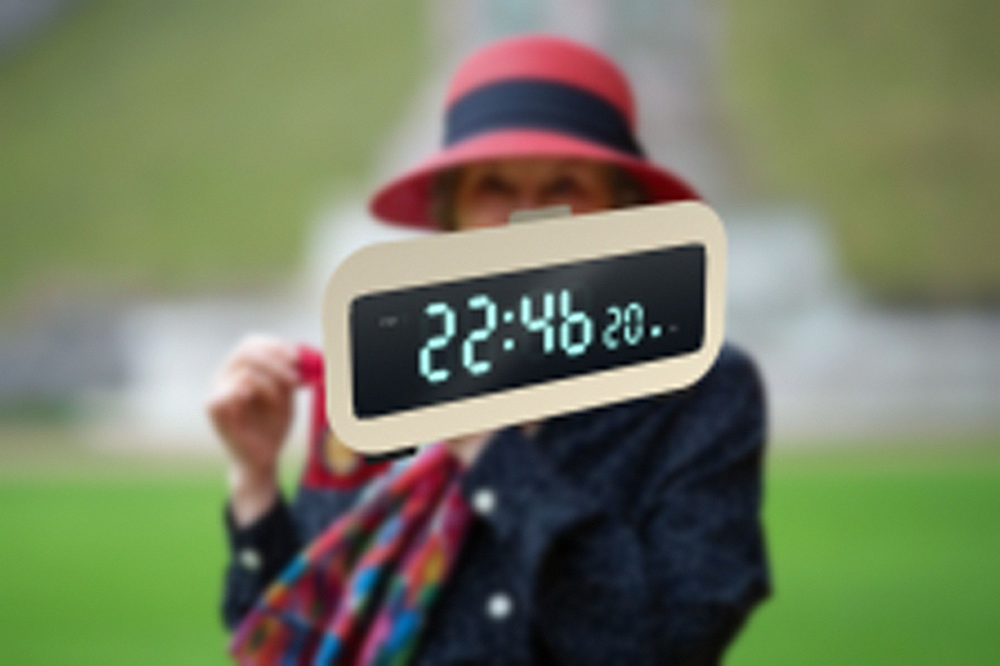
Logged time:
22,46,20
